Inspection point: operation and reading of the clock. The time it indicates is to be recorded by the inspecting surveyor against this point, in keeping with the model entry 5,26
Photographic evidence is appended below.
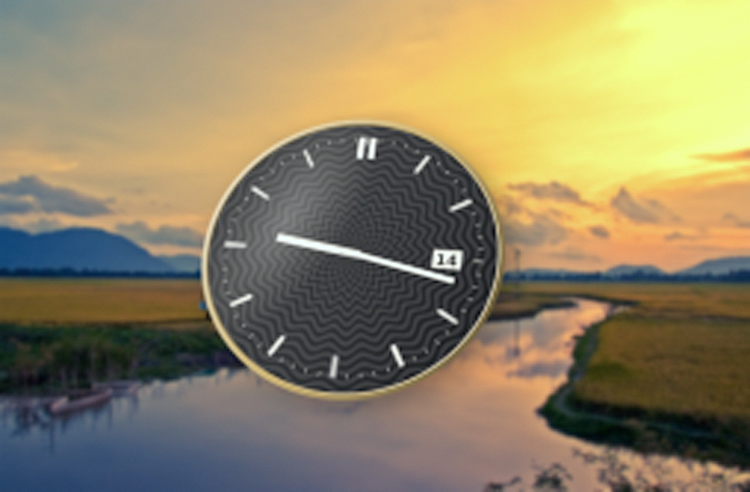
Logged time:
9,17
